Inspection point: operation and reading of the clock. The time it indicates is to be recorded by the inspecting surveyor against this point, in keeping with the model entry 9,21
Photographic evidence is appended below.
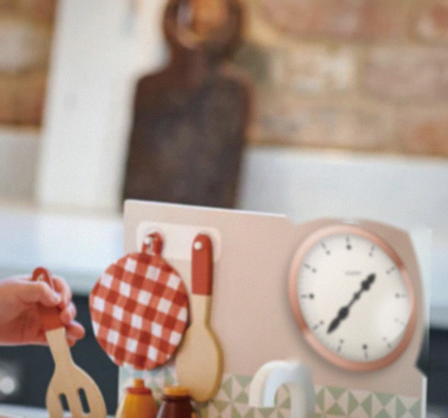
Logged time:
1,38
